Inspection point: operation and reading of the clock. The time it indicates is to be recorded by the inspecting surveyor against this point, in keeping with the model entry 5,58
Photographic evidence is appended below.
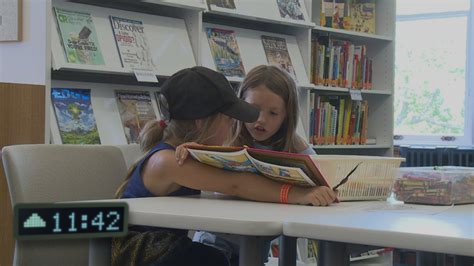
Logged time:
11,42
